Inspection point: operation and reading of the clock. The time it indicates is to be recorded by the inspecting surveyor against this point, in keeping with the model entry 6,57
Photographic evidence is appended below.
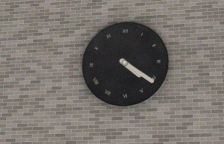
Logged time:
4,21
